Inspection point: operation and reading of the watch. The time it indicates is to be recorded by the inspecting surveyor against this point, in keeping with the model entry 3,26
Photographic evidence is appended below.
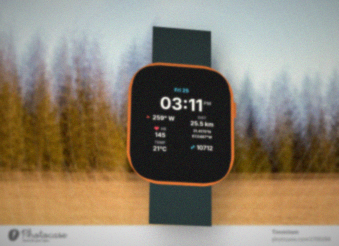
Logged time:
3,11
